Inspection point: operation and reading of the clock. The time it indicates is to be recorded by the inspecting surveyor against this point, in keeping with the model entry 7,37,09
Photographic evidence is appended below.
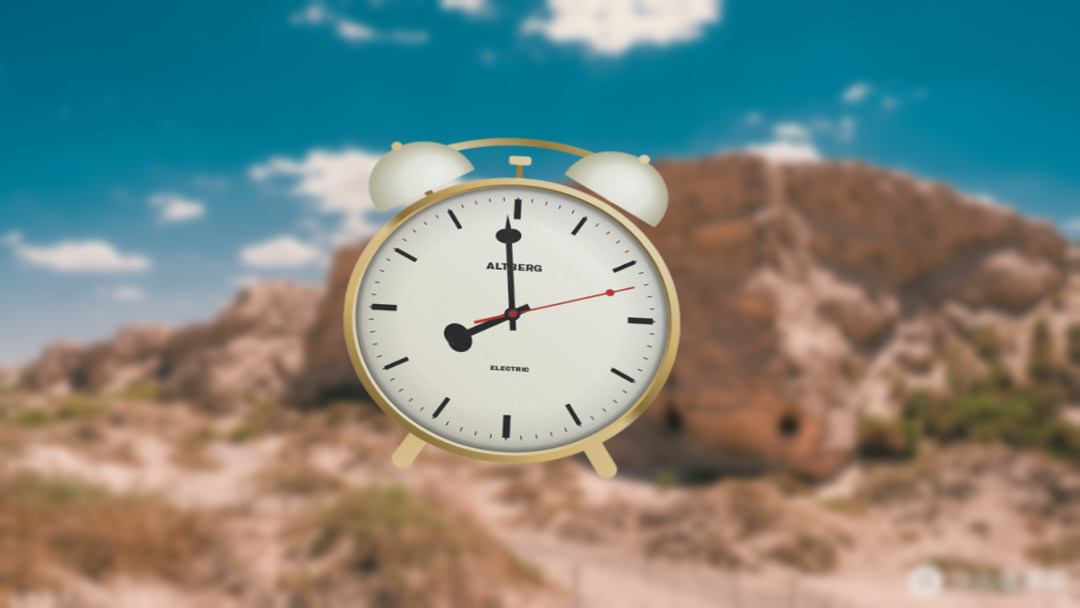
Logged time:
7,59,12
